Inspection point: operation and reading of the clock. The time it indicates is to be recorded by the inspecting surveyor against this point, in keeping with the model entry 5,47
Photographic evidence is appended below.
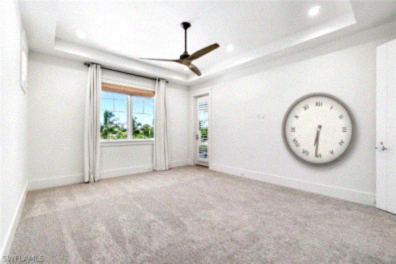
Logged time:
6,31
